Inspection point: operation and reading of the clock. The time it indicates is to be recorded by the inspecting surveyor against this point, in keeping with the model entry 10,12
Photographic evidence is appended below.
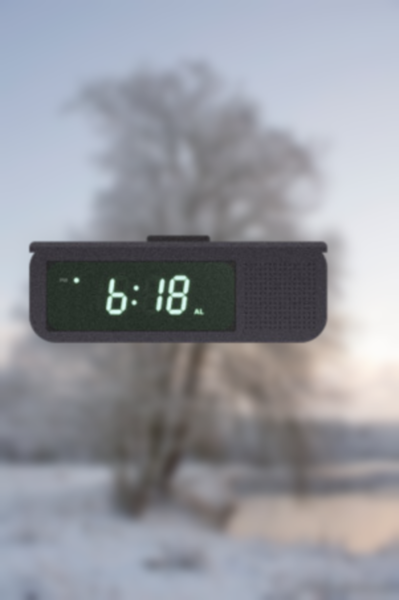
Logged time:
6,18
